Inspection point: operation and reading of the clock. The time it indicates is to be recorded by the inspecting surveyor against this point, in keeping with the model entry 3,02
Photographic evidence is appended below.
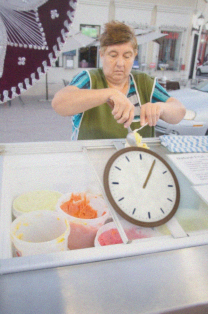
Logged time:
1,05
